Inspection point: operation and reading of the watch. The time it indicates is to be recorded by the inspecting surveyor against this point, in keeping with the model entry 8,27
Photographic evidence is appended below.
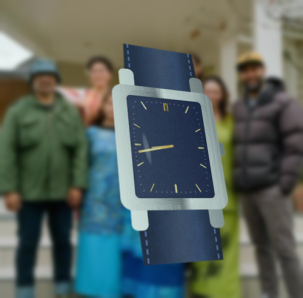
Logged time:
8,43
